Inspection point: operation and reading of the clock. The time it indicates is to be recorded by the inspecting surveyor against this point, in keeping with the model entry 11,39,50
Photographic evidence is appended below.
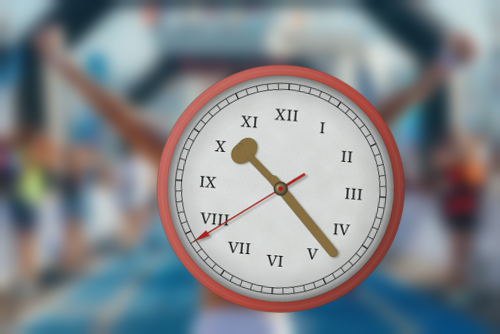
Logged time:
10,22,39
